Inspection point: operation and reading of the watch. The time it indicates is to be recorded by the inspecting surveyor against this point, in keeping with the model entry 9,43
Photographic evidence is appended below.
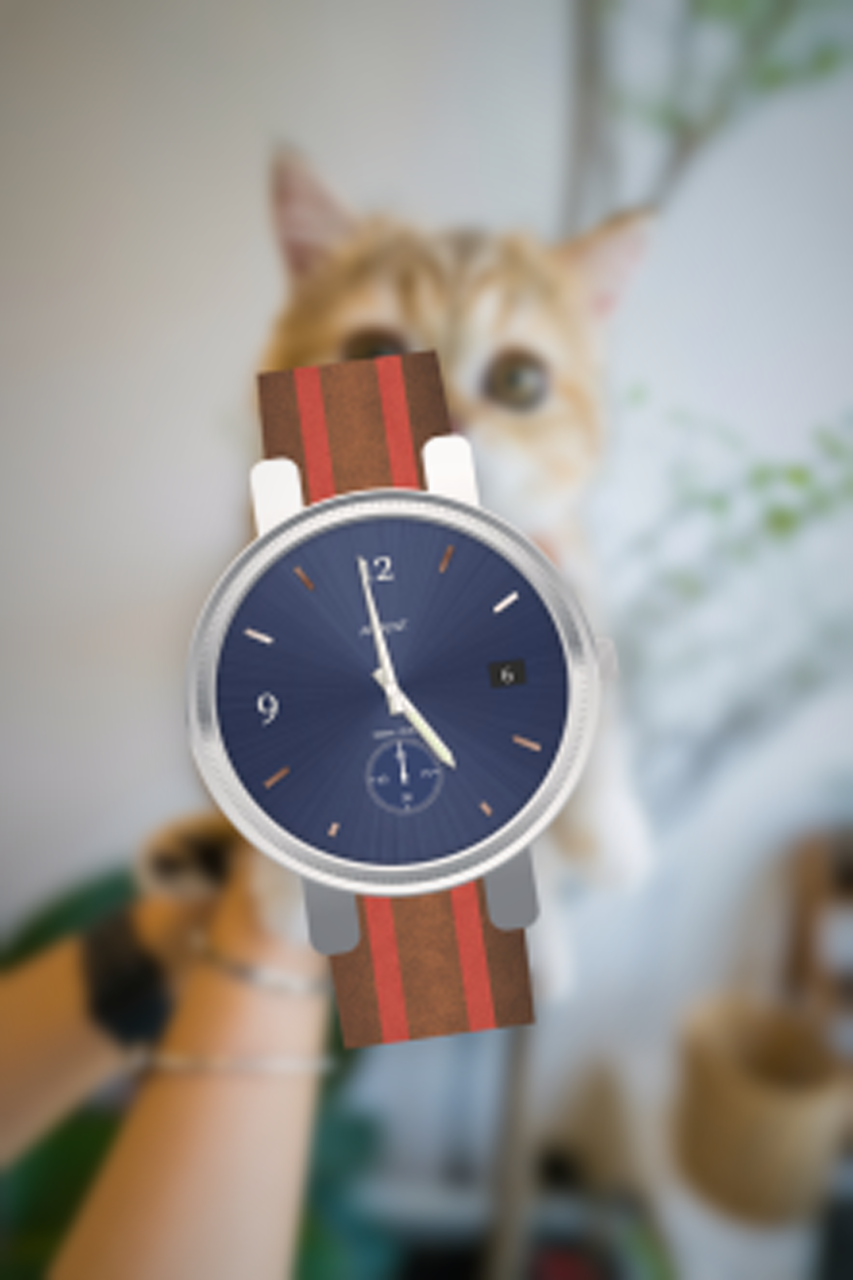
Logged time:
4,59
